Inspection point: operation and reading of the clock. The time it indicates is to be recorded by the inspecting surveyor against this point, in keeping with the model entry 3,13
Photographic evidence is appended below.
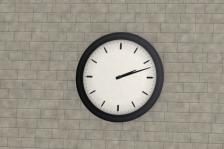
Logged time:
2,12
